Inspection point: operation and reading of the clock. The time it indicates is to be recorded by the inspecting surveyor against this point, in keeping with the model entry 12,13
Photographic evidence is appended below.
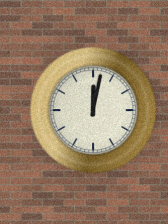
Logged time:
12,02
